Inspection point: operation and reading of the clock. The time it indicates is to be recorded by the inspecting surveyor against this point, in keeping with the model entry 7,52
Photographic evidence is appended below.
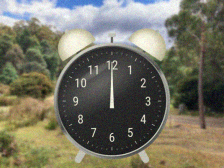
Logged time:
12,00
